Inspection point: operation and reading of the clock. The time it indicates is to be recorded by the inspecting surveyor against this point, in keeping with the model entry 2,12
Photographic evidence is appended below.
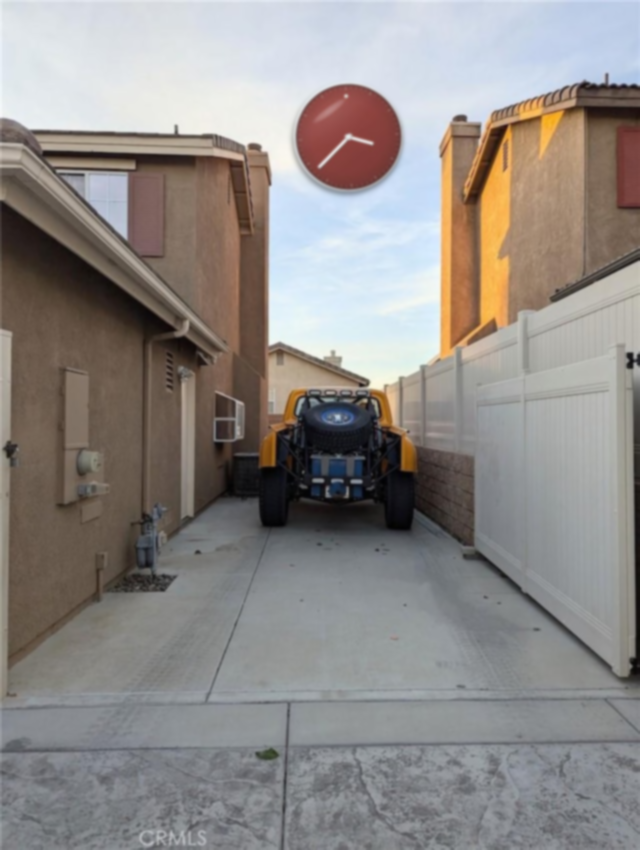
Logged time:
3,38
